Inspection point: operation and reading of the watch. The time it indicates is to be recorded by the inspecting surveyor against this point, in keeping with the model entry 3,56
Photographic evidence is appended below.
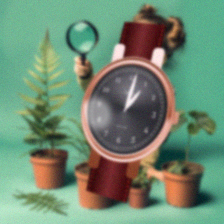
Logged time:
1,01
